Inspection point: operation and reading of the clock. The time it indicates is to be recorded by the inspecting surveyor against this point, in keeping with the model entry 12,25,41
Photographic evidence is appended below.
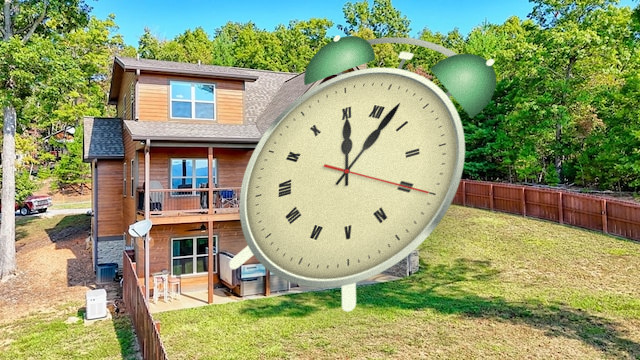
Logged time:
11,02,15
